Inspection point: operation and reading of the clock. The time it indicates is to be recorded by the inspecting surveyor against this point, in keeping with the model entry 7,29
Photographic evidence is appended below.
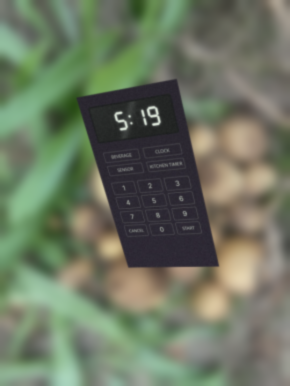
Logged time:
5,19
